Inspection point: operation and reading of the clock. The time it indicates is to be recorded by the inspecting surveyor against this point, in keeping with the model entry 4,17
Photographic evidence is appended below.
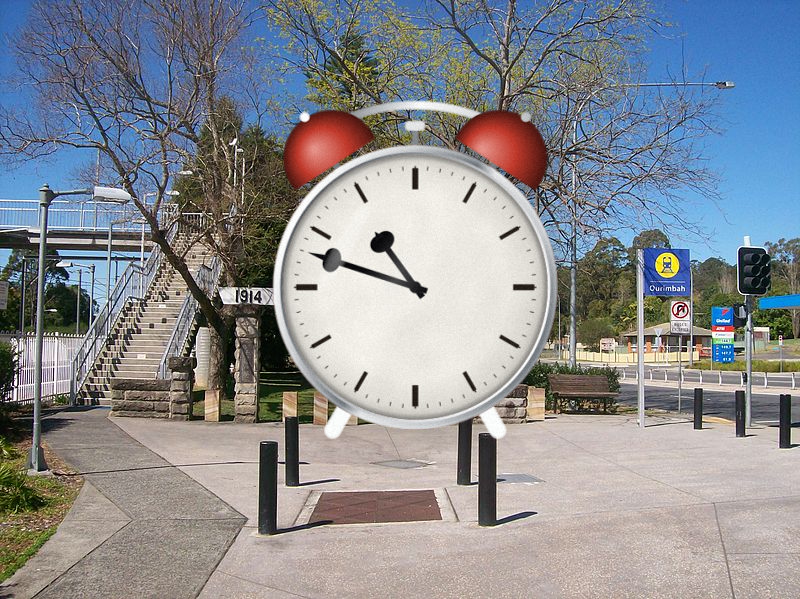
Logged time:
10,48
